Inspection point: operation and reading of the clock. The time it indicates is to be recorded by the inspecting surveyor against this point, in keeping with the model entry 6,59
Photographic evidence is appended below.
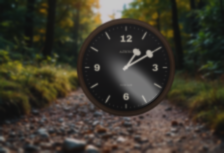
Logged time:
1,10
